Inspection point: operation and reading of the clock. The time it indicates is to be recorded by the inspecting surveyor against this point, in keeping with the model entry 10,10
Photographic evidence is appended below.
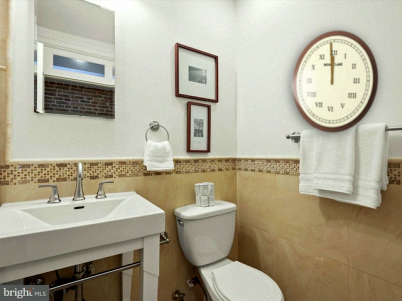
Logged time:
11,59
